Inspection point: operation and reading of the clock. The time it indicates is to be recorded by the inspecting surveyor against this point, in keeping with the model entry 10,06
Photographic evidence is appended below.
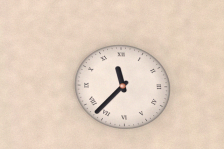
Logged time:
11,37
